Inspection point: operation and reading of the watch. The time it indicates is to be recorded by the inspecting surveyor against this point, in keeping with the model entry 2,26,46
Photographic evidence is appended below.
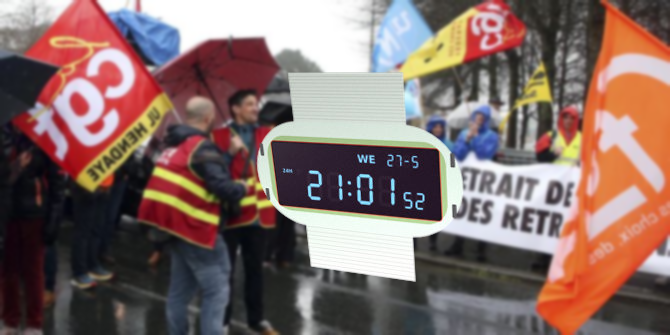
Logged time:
21,01,52
